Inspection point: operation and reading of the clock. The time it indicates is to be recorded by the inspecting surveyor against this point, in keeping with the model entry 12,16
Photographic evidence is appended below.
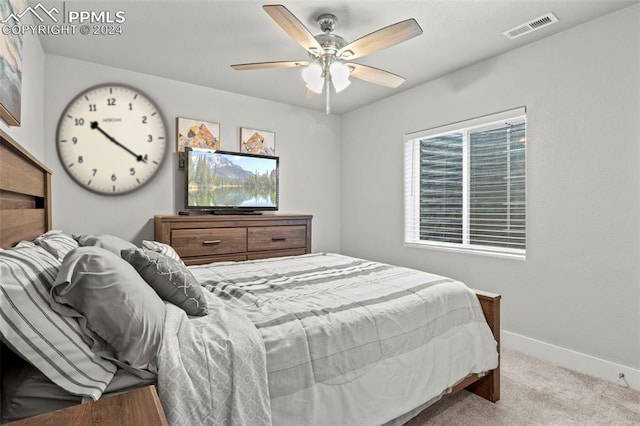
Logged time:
10,21
